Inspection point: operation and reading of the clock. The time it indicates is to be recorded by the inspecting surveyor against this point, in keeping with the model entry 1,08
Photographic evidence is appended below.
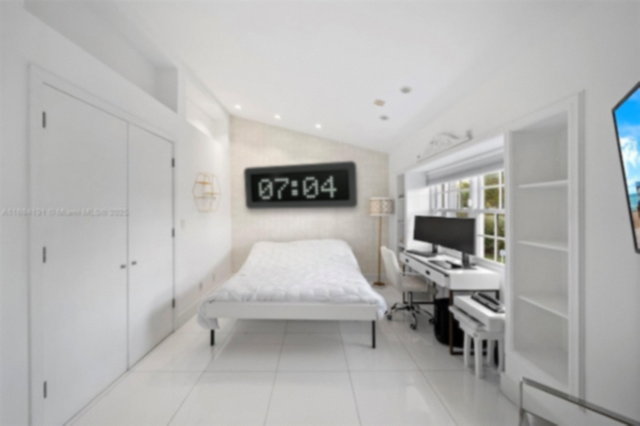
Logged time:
7,04
